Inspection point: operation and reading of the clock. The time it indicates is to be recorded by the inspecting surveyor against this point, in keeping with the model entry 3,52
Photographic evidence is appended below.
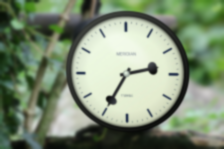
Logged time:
2,35
